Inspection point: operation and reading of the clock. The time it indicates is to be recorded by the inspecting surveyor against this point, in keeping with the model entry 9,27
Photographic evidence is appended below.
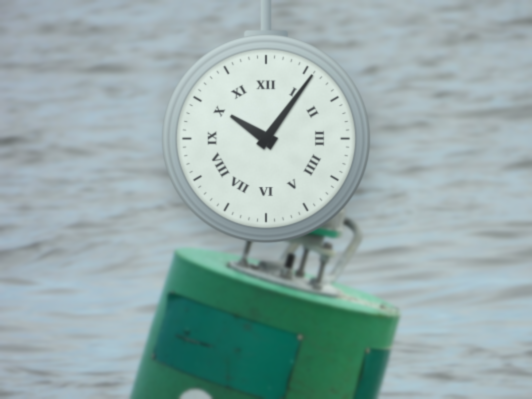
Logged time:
10,06
